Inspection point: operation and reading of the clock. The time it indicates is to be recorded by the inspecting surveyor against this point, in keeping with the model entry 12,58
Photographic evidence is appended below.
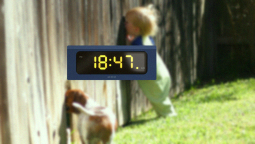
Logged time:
18,47
